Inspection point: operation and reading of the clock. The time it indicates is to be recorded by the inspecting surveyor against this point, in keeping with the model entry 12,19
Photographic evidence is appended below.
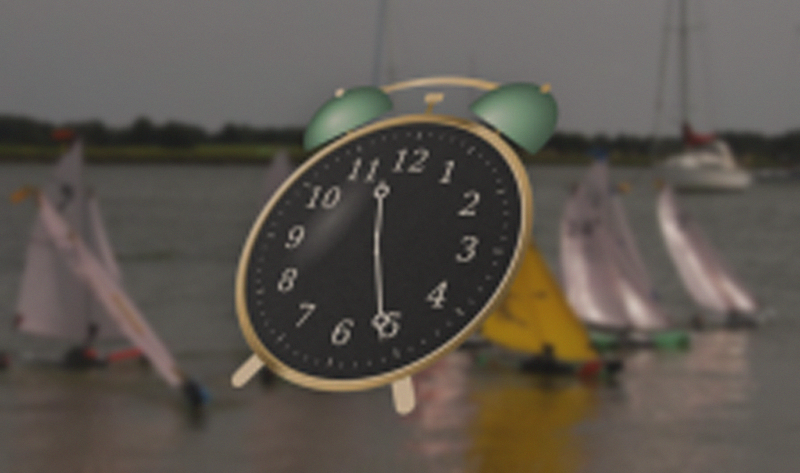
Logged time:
11,26
